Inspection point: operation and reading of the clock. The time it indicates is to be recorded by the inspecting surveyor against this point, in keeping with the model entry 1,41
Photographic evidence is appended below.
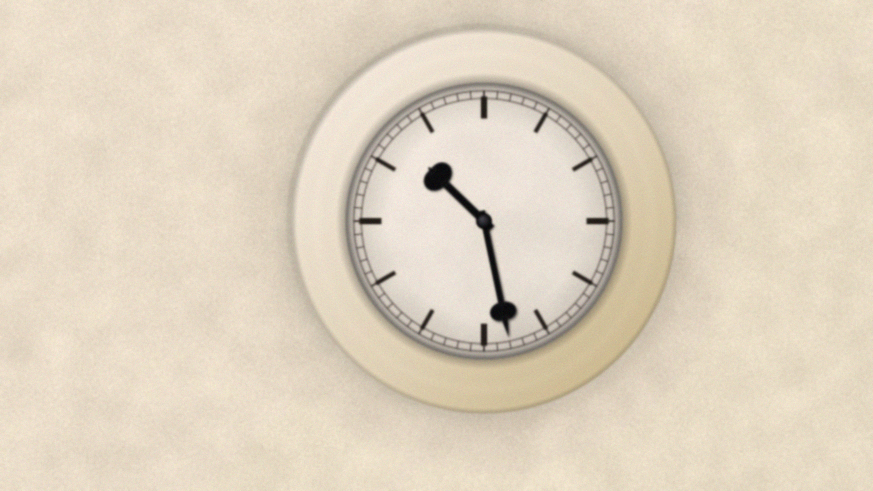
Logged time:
10,28
